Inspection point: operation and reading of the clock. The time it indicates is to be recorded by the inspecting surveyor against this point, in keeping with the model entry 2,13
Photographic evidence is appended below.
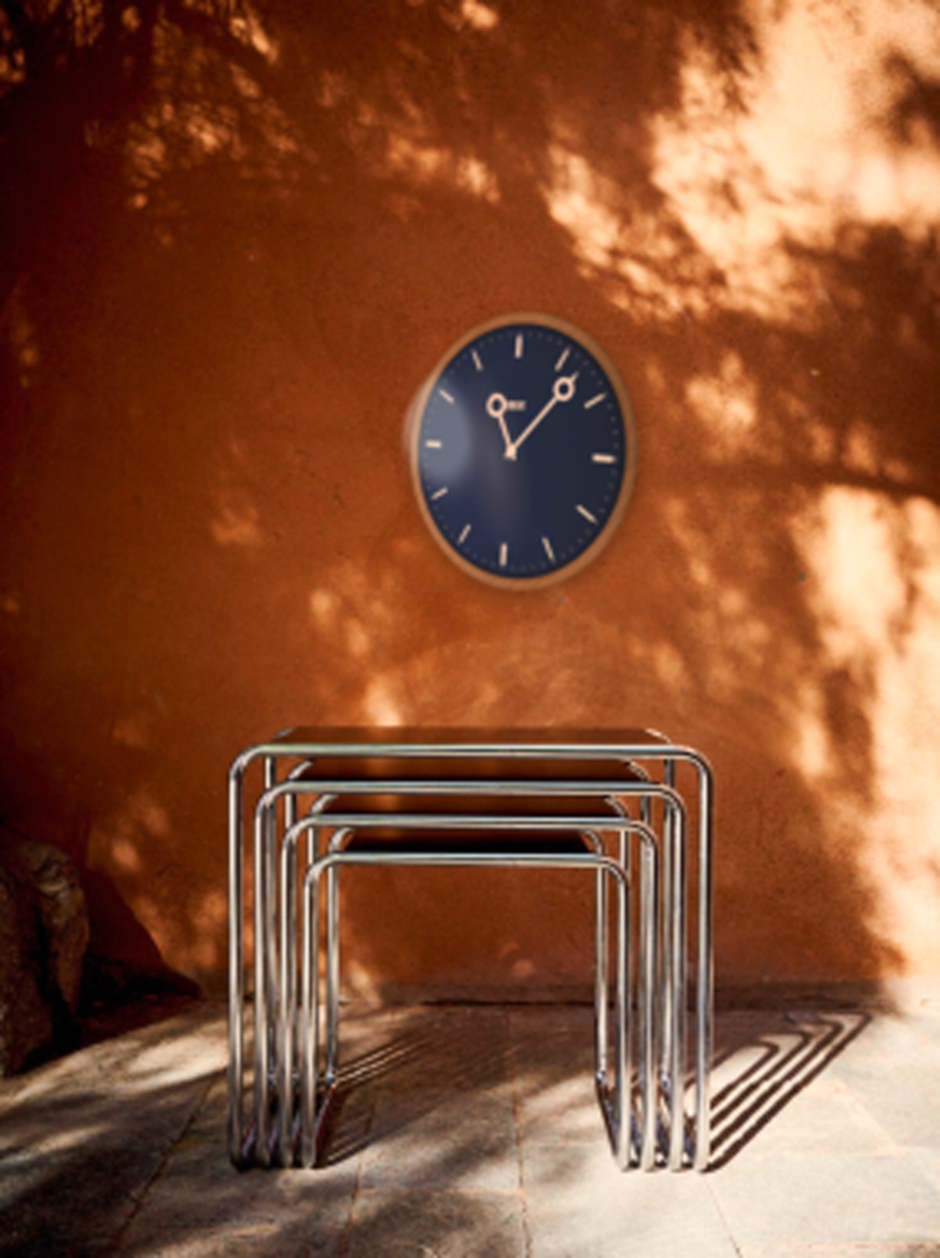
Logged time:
11,07
